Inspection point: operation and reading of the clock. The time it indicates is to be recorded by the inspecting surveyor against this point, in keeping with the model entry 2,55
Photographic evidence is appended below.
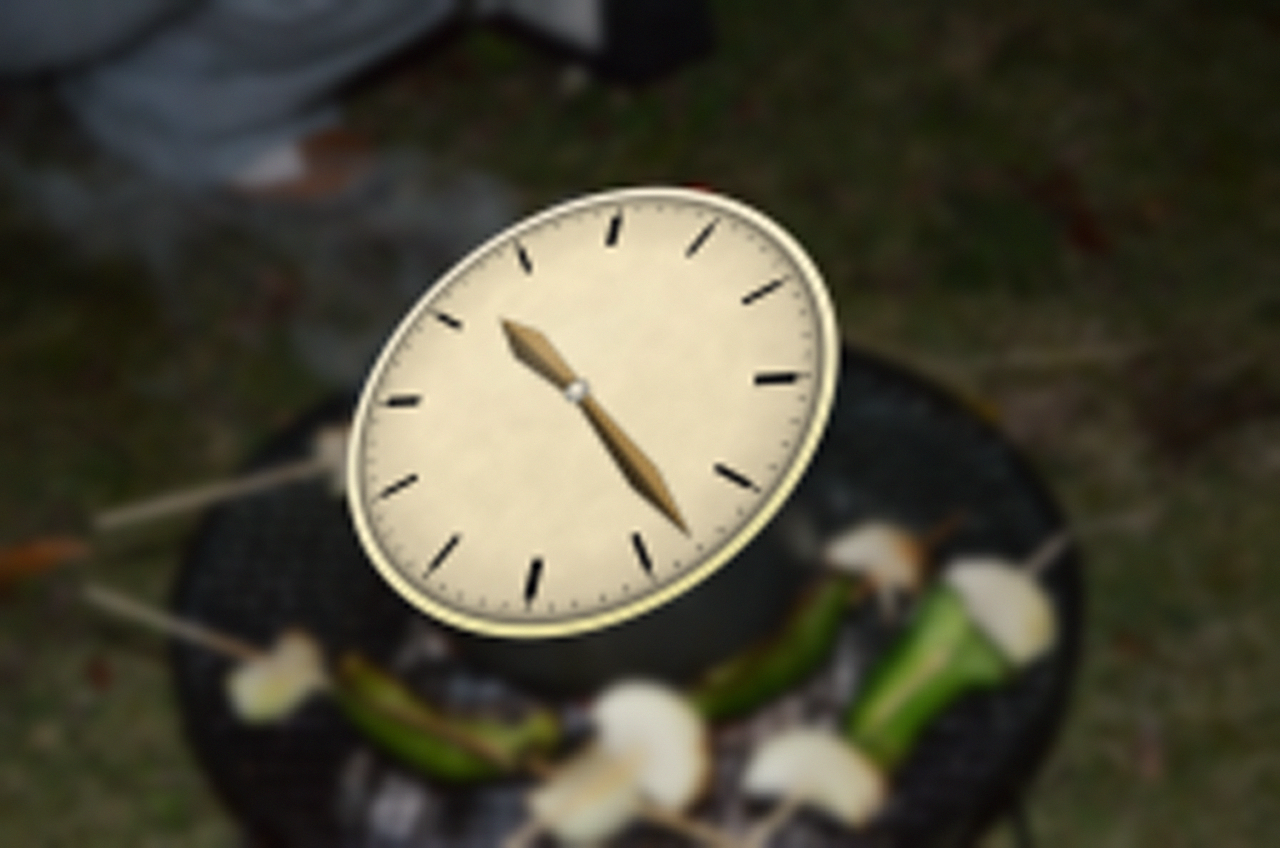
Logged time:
10,23
